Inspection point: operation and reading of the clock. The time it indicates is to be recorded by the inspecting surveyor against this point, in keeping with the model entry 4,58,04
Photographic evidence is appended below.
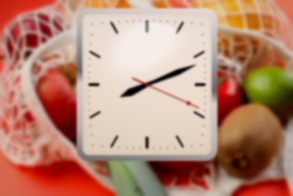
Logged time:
8,11,19
